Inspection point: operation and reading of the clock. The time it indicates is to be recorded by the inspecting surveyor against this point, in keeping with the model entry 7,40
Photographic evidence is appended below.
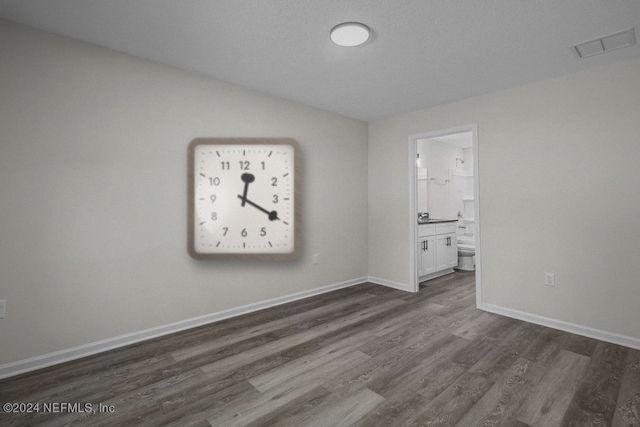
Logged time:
12,20
